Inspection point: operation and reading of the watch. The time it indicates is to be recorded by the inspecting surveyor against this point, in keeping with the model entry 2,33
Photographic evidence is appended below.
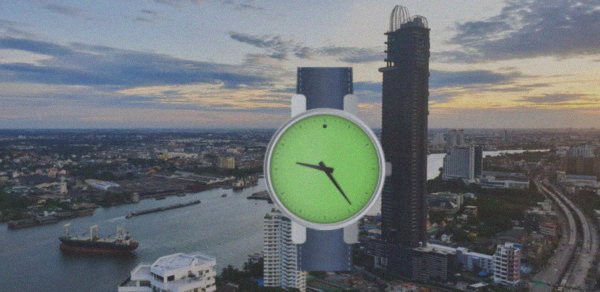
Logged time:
9,24
